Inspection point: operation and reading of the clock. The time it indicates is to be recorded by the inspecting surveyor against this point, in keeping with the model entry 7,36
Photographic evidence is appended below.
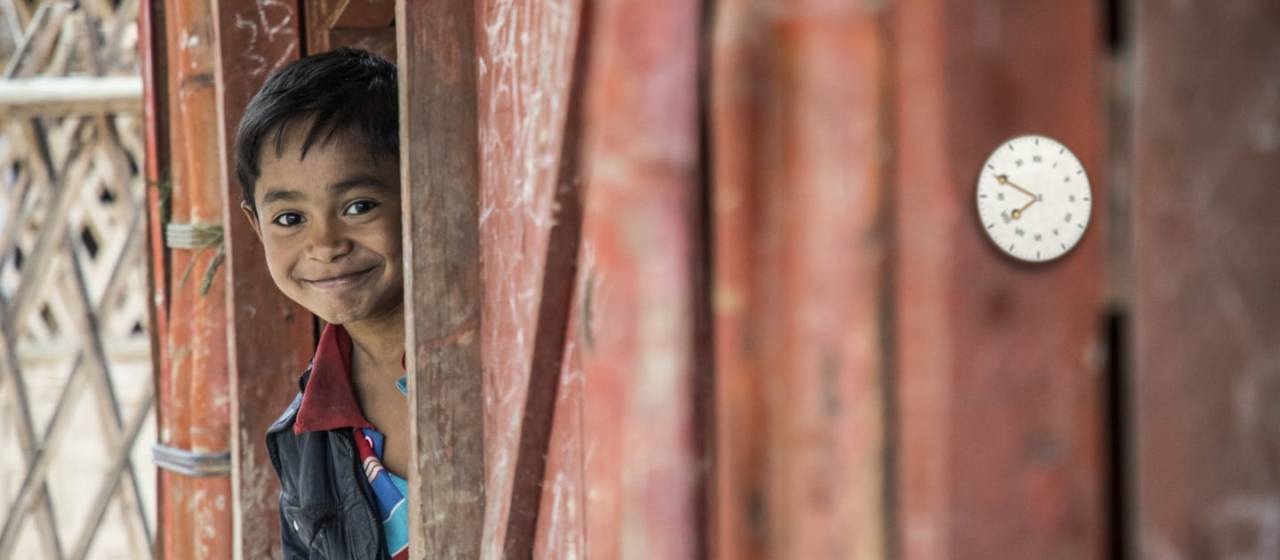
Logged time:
7,49
